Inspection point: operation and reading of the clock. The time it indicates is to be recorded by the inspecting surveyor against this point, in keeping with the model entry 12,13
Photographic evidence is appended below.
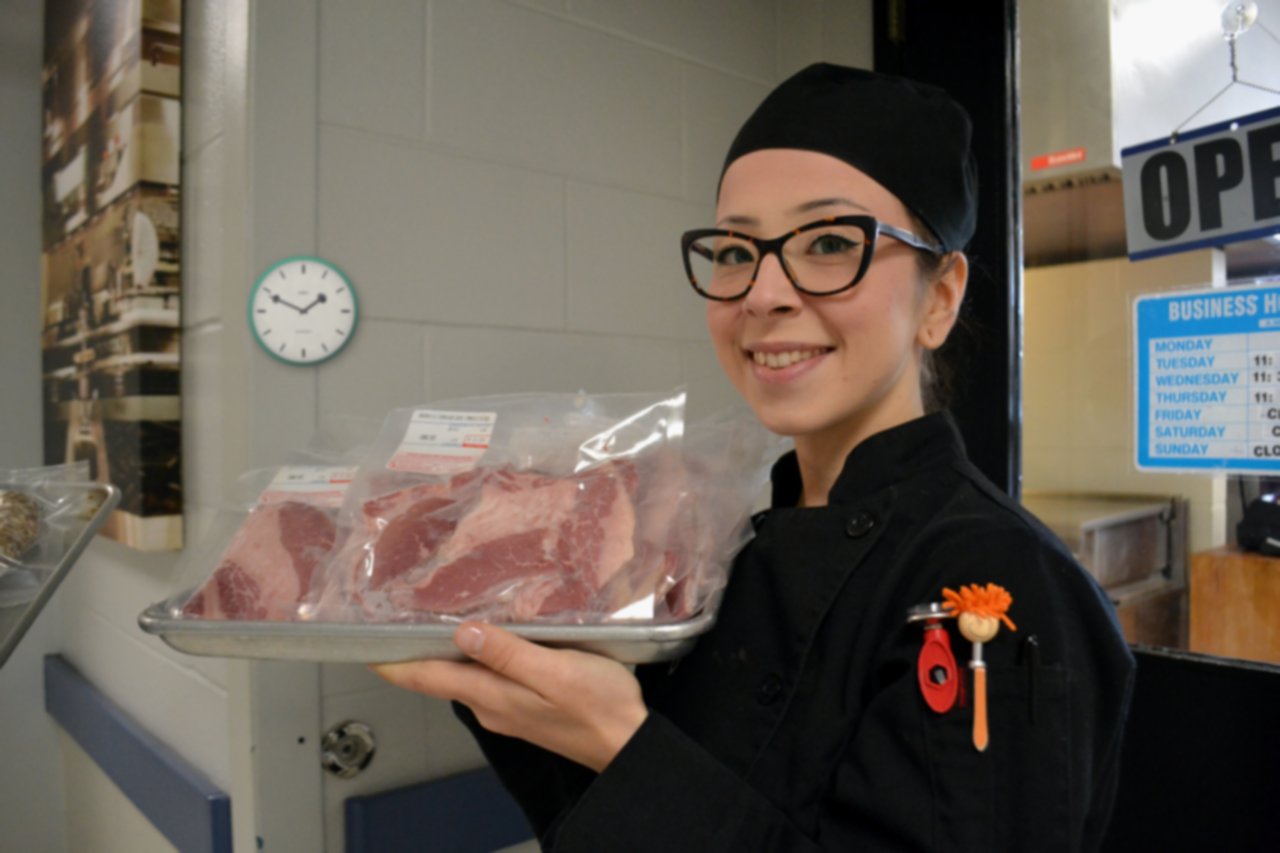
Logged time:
1,49
